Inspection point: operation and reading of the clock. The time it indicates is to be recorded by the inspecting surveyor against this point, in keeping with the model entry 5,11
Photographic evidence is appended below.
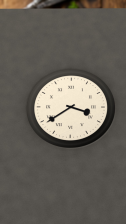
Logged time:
3,39
